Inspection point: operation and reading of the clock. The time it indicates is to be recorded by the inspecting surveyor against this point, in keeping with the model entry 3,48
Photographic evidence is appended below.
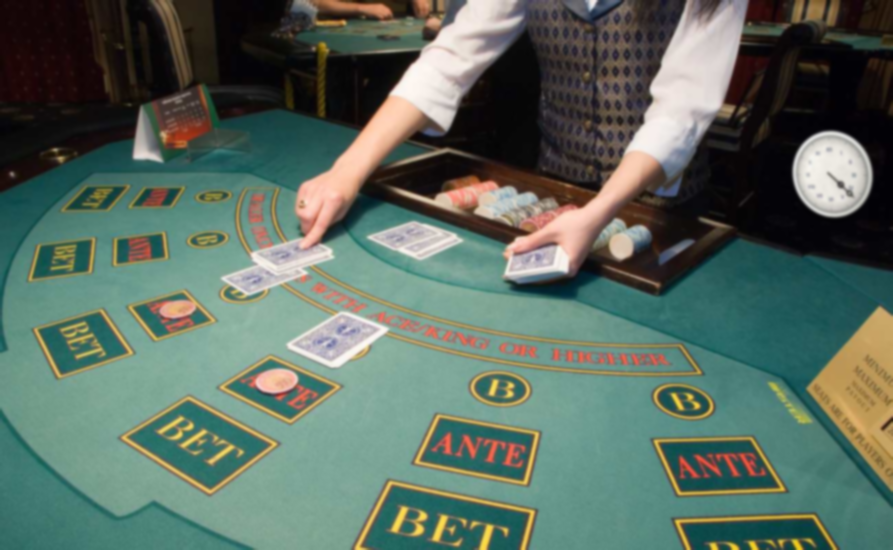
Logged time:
4,22
